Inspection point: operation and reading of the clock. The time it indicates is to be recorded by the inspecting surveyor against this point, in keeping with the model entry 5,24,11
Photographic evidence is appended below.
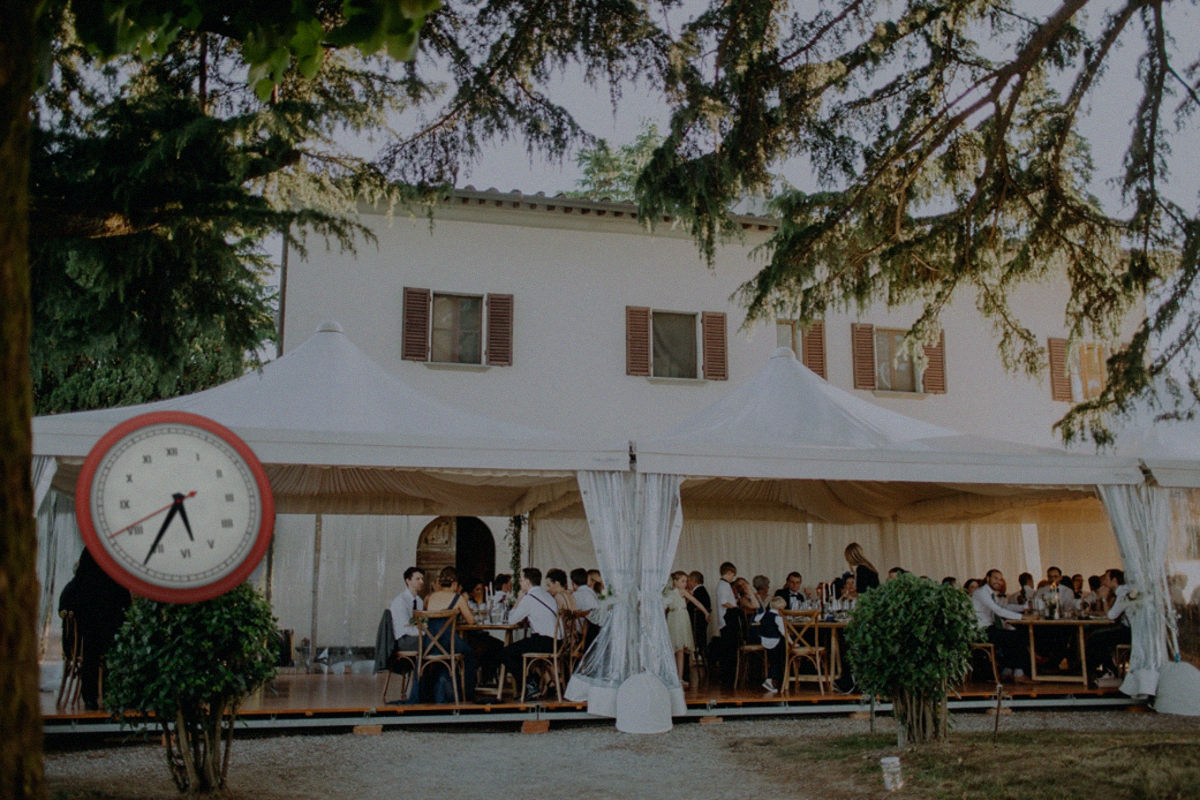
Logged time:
5,35,41
